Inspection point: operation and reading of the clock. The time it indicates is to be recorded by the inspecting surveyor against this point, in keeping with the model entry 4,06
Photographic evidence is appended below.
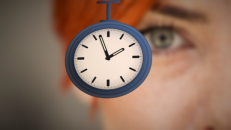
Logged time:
1,57
